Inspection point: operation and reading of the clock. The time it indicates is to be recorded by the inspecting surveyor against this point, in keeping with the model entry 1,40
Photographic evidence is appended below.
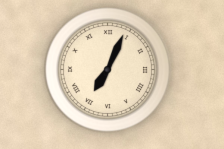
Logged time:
7,04
